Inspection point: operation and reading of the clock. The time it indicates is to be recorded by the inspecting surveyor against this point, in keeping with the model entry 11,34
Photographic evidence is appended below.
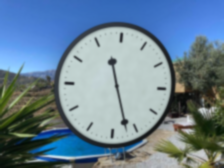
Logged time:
11,27
